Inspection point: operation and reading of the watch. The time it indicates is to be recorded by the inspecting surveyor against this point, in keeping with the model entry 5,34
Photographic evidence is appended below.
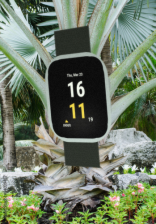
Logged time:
16,11
